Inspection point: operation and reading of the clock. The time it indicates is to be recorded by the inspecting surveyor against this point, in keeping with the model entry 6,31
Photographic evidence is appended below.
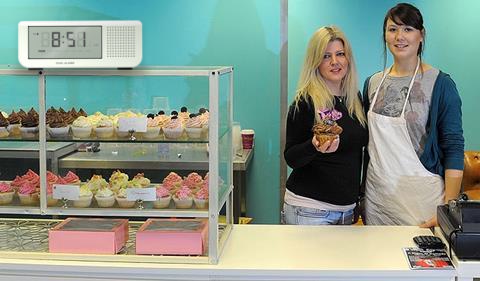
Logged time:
8,51
